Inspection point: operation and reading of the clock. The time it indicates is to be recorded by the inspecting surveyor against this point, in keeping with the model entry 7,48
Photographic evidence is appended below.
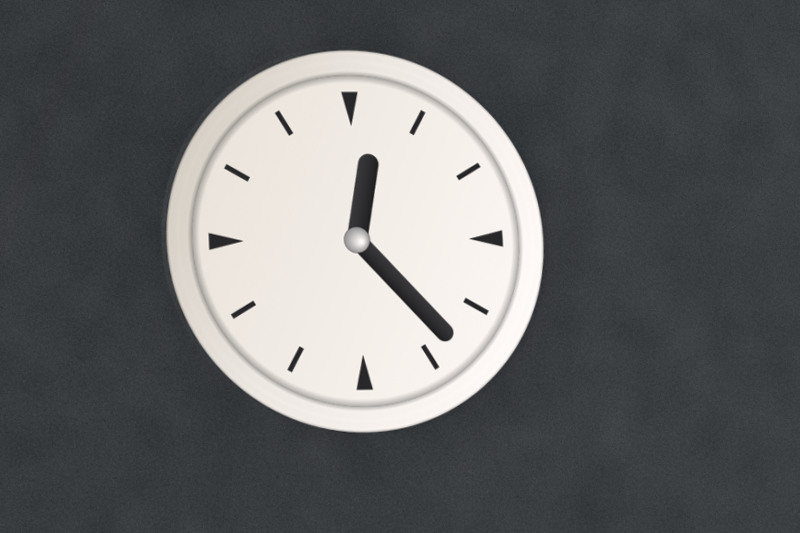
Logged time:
12,23
